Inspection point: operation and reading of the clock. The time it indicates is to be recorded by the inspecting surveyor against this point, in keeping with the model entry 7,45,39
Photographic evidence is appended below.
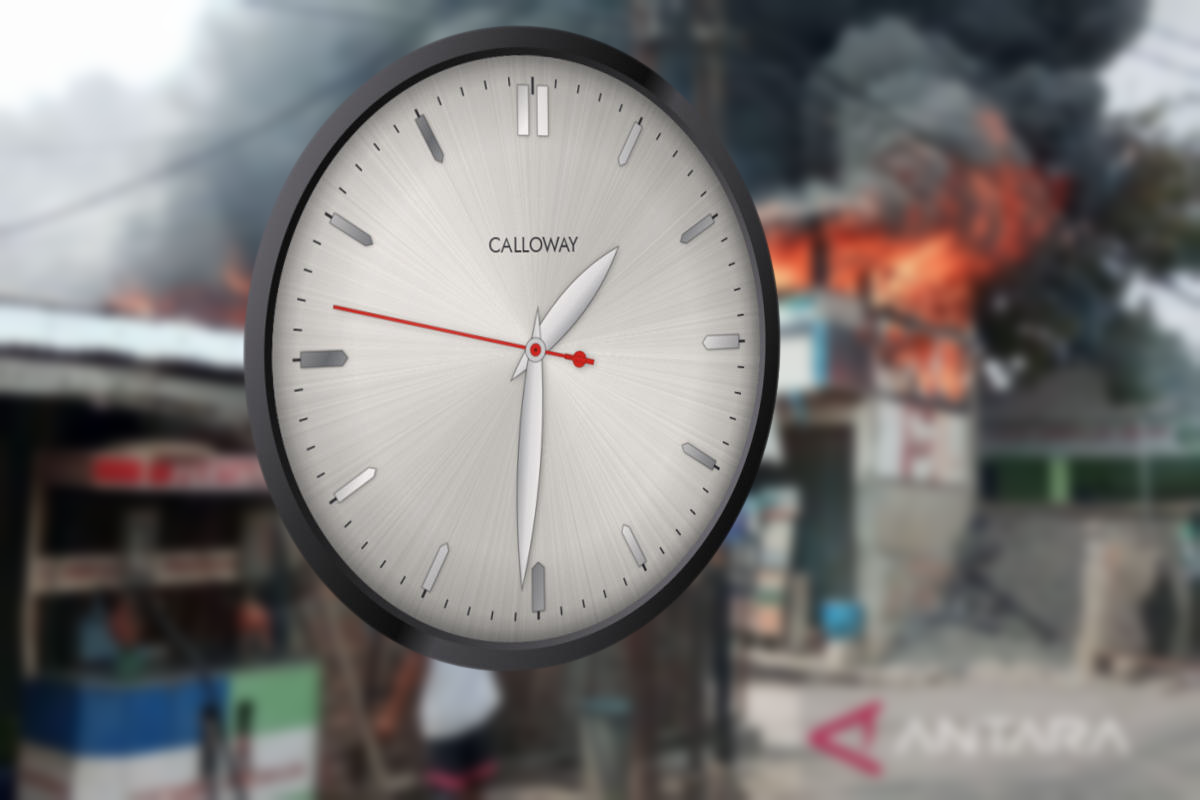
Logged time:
1,30,47
